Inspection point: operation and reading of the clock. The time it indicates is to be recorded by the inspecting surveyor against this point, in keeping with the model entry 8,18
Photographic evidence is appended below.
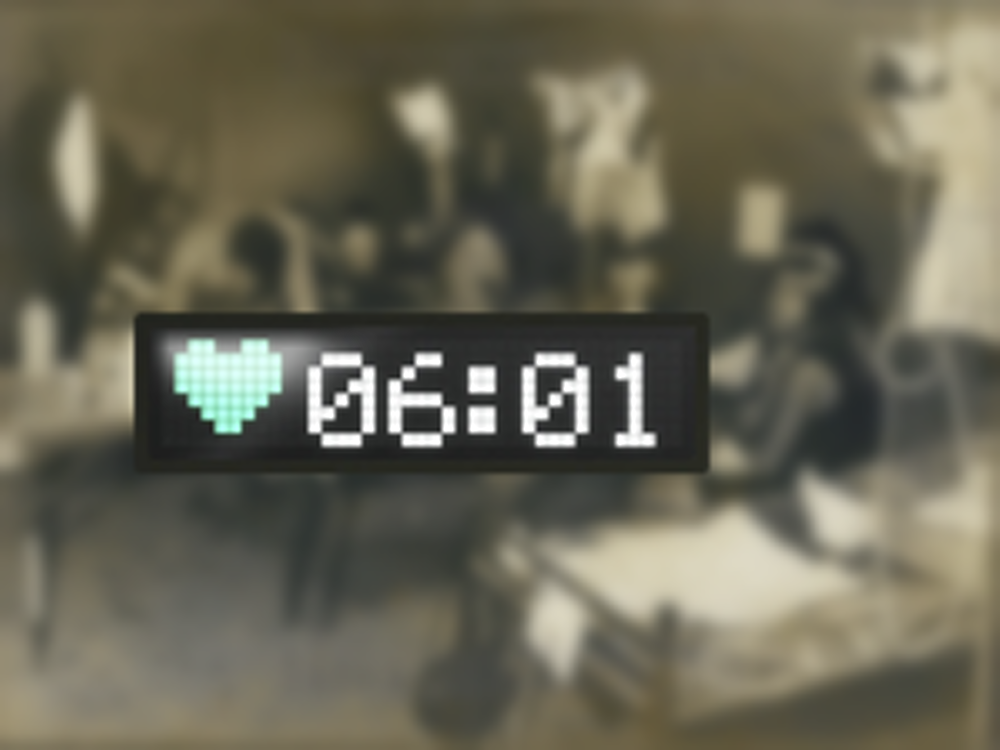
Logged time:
6,01
